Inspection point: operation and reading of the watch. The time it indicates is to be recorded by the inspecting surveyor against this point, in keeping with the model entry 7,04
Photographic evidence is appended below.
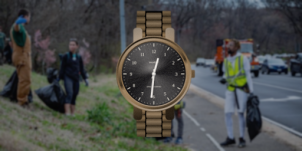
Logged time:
12,31
